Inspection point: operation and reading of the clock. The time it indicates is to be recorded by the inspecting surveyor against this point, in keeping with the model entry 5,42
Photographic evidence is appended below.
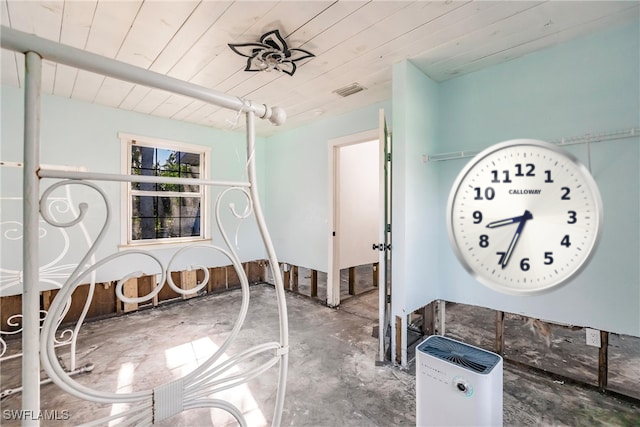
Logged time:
8,34
